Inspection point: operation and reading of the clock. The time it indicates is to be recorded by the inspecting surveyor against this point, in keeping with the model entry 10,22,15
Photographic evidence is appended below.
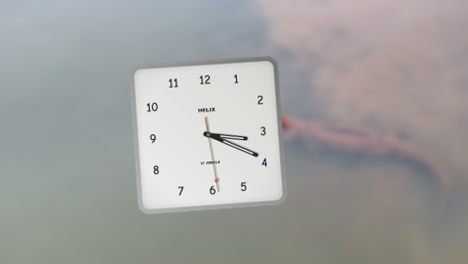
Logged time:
3,19,29
